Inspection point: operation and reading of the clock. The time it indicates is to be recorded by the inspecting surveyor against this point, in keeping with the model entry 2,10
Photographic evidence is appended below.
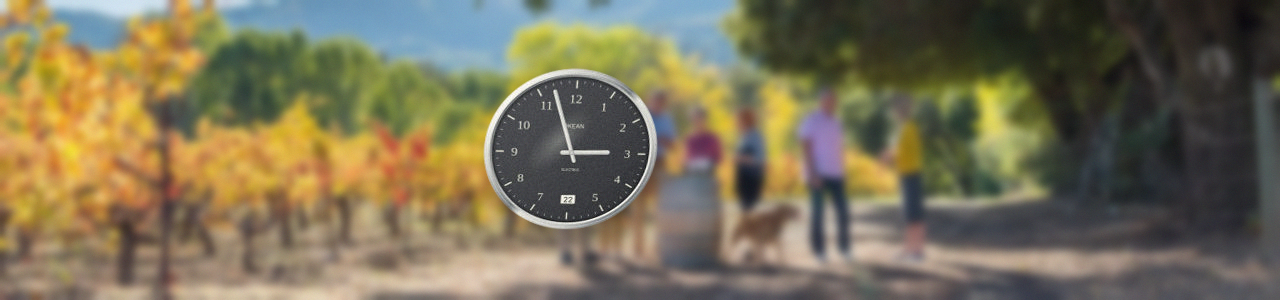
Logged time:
2,57
